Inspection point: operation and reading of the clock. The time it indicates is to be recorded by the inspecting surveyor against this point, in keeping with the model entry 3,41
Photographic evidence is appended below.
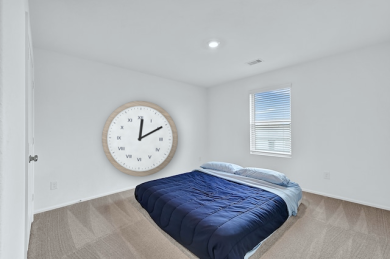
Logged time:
12,10
